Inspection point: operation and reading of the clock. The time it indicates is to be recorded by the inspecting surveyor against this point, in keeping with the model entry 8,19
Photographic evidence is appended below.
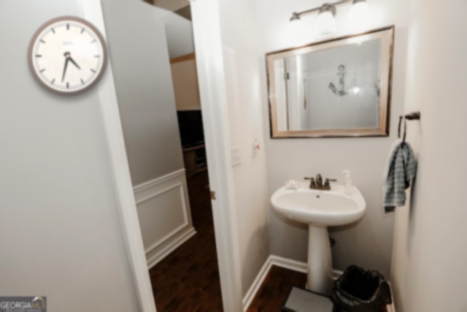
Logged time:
4,32
